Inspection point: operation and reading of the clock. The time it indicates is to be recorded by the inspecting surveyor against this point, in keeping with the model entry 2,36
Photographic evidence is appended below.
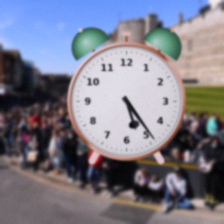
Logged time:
5,24
